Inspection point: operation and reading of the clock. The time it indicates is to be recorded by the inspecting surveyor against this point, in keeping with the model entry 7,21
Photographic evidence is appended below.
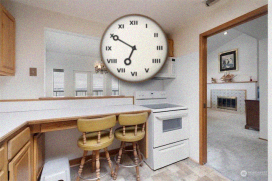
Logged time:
6,50
